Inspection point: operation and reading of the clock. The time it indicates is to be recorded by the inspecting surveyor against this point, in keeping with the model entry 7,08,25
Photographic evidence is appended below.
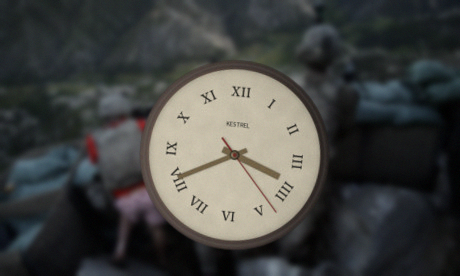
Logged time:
3,40,23
